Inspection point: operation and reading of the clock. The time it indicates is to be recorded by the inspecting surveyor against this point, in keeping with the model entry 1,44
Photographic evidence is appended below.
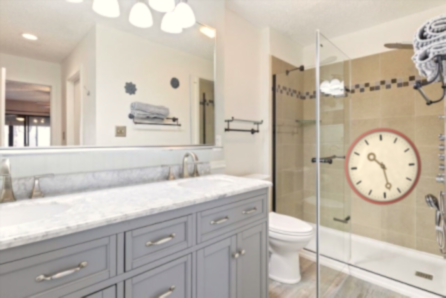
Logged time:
10,28
